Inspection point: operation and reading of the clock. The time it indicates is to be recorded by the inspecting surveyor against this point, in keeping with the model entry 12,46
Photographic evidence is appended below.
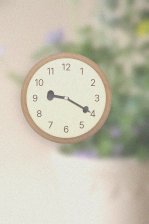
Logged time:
9,20
